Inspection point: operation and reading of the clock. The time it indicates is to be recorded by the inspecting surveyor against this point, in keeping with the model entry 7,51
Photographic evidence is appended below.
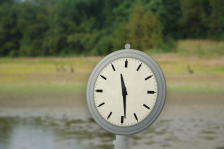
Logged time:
11,29
